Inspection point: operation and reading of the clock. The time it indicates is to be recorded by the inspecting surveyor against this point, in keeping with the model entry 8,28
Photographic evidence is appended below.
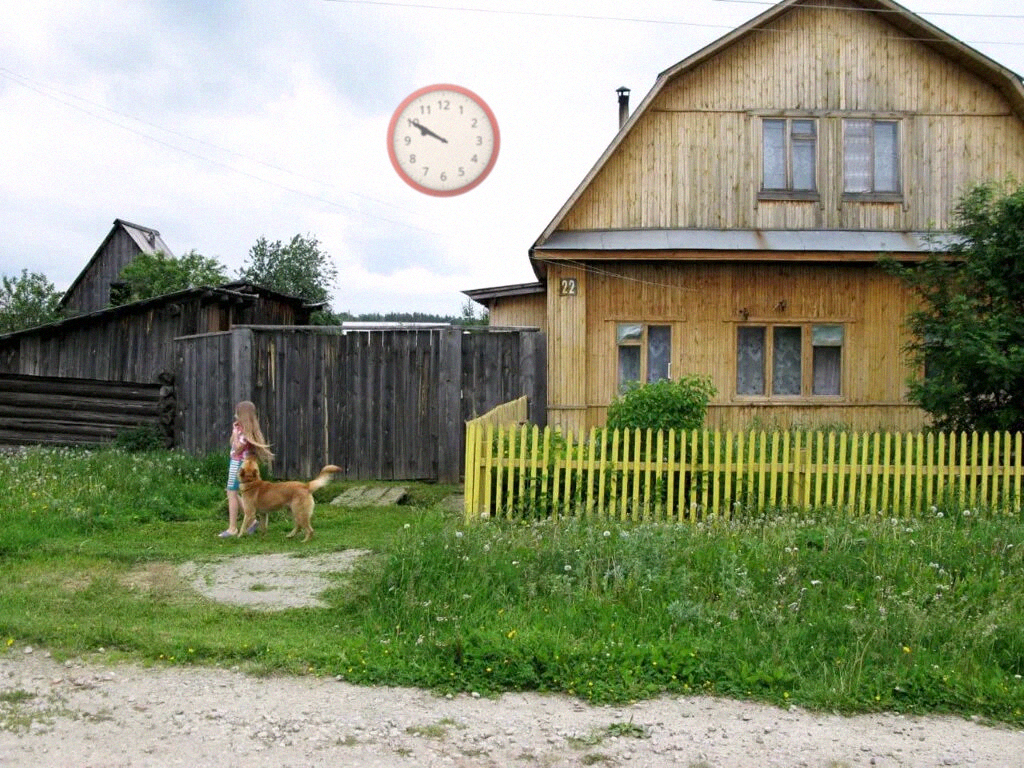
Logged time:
9,50
